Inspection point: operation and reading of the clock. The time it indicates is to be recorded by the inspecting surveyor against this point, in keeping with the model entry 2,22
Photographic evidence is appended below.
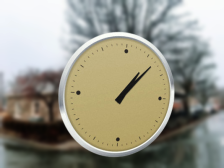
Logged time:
1,07
